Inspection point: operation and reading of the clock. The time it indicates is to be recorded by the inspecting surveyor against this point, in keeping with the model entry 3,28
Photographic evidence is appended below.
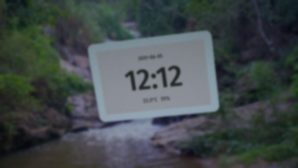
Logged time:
12,12
